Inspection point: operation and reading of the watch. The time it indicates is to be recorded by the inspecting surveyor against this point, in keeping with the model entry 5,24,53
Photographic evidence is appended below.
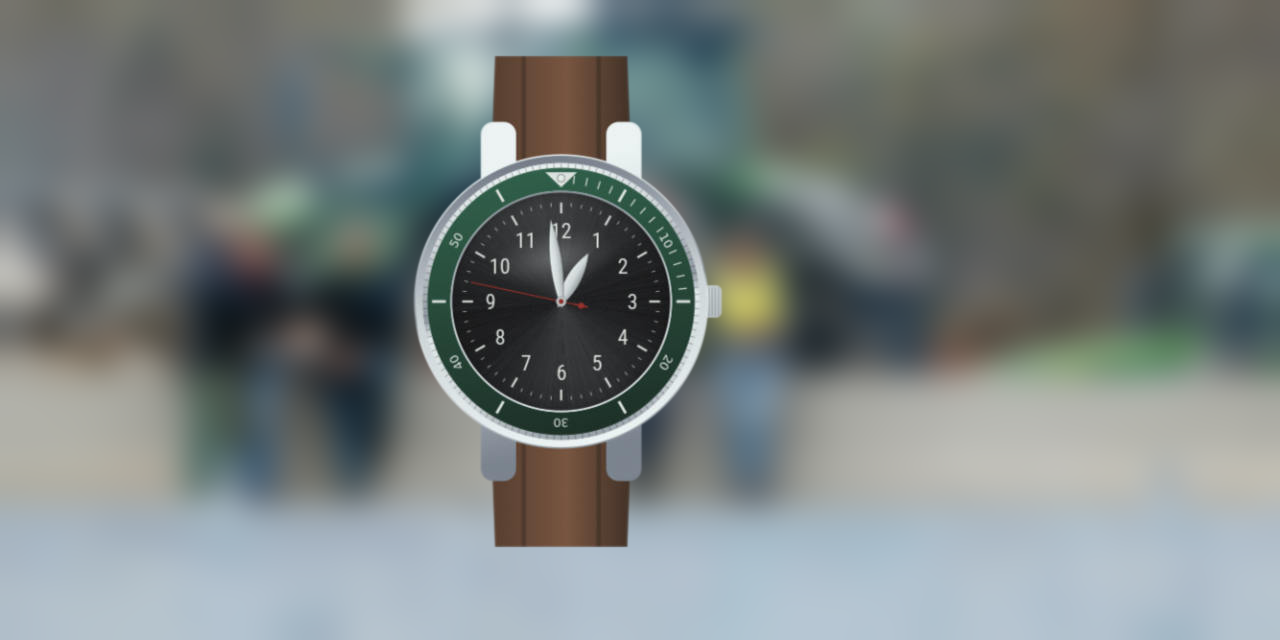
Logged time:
12,58,47
